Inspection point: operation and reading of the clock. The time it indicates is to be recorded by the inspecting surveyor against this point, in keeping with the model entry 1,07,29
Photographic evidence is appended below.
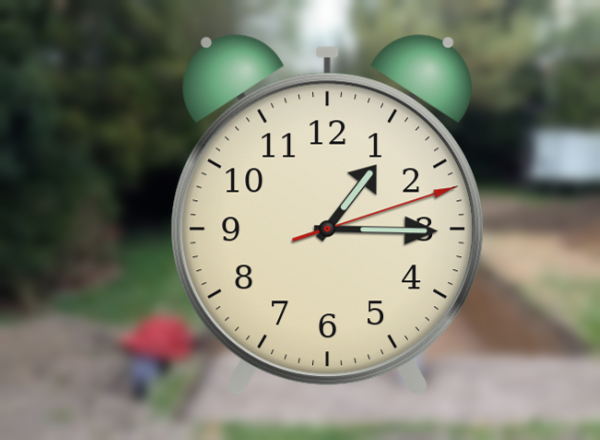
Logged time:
1,15,12
